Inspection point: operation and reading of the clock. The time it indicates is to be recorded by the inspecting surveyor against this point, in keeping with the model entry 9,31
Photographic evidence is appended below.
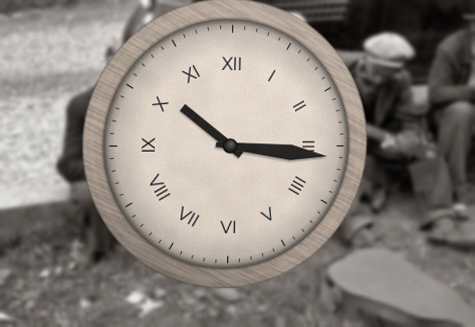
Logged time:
10,16
